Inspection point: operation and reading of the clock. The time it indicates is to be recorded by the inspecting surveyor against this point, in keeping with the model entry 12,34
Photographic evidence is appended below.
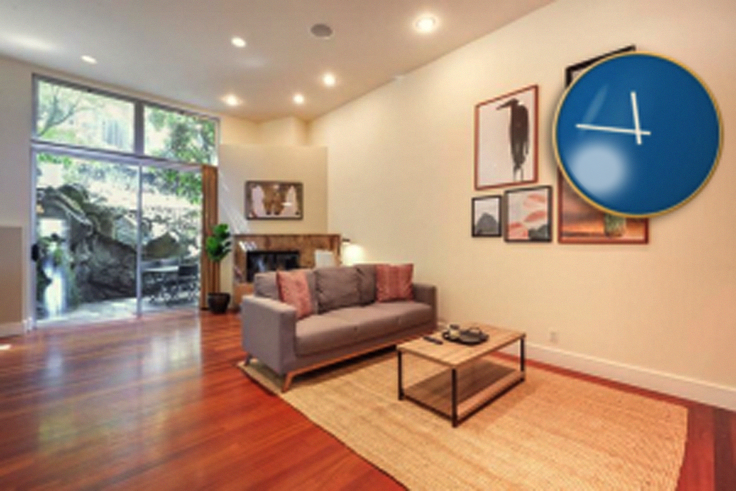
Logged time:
11,46
